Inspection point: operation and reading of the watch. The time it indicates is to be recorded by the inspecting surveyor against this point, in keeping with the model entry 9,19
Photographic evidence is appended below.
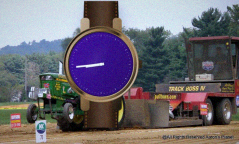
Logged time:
8,44
